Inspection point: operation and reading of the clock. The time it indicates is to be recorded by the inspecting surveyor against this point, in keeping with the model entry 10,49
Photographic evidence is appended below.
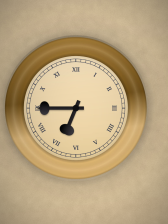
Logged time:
6,45
